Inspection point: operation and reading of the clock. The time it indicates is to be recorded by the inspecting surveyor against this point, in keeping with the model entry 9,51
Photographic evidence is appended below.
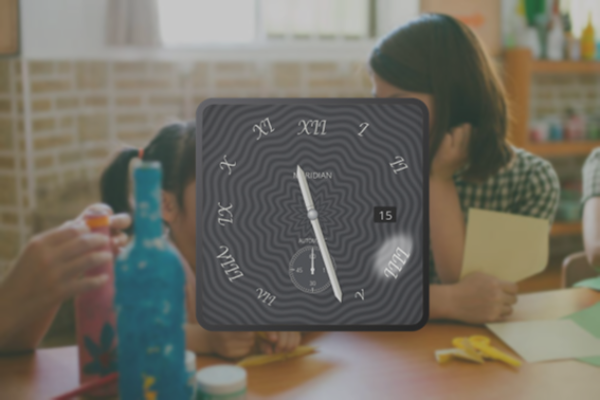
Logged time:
11,27
